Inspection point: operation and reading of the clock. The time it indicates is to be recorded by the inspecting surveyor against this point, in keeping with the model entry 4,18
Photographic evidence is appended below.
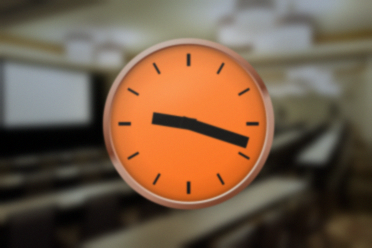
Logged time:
9,18
